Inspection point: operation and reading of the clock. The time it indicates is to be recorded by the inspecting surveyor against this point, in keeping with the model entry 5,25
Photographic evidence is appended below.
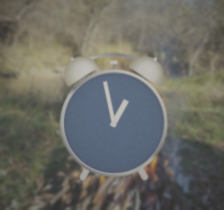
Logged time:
12,58
